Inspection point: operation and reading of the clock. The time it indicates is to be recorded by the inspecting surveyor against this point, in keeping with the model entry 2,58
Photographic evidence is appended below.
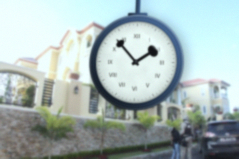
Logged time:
1,53
